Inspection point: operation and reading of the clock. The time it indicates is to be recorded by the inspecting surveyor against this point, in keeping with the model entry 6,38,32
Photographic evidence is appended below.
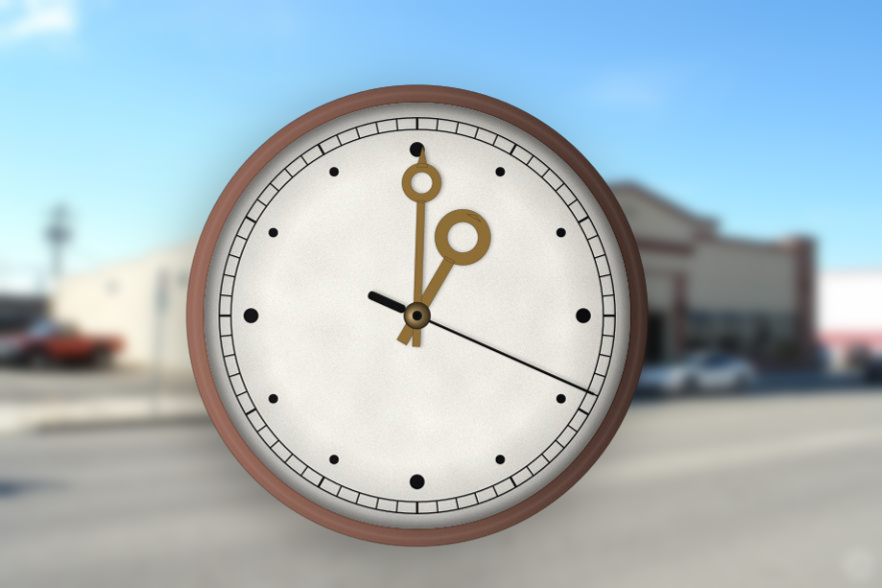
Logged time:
1,00,19
